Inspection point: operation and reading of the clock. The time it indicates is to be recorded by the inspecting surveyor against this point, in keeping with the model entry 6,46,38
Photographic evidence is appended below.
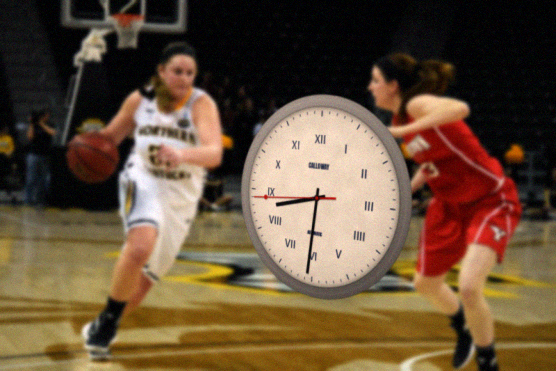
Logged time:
8,30,44
